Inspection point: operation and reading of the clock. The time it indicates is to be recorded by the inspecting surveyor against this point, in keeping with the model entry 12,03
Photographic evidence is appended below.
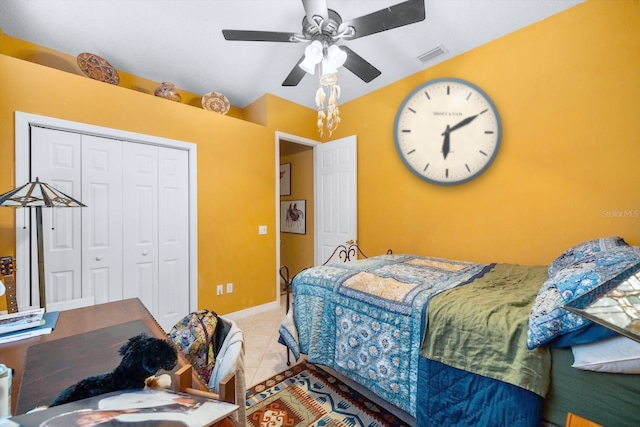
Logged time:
6,10
